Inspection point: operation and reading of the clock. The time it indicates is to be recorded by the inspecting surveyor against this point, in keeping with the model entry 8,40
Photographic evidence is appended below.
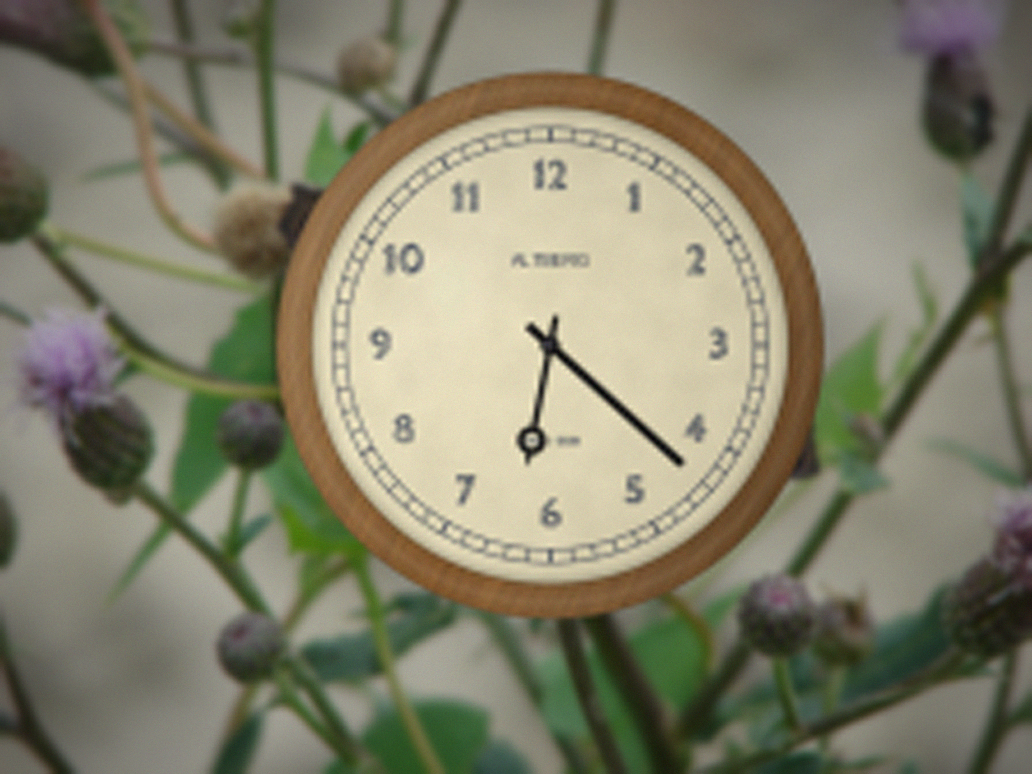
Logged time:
6,22
